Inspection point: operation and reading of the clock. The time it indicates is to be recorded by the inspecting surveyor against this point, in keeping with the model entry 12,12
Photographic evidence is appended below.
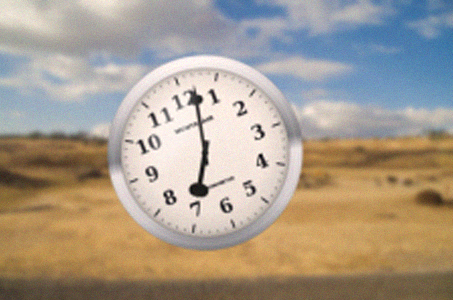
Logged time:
7,02
